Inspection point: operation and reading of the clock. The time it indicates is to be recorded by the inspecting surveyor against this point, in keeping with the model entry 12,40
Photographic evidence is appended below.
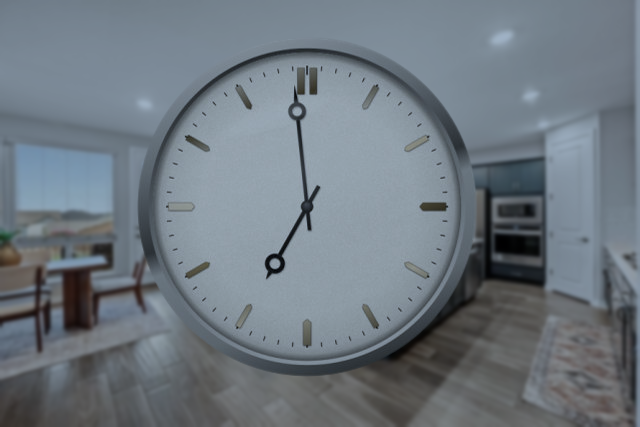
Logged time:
6,59
